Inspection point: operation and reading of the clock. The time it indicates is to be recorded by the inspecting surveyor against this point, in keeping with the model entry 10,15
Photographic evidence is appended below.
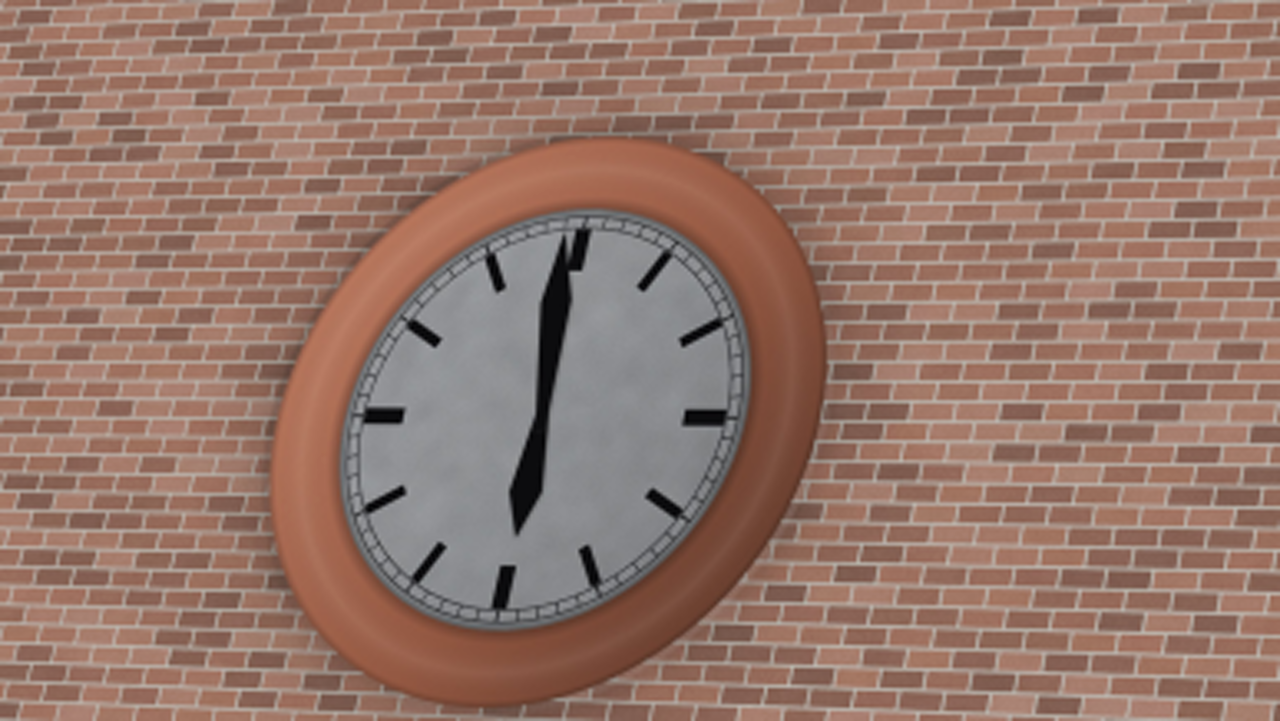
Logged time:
5,59
